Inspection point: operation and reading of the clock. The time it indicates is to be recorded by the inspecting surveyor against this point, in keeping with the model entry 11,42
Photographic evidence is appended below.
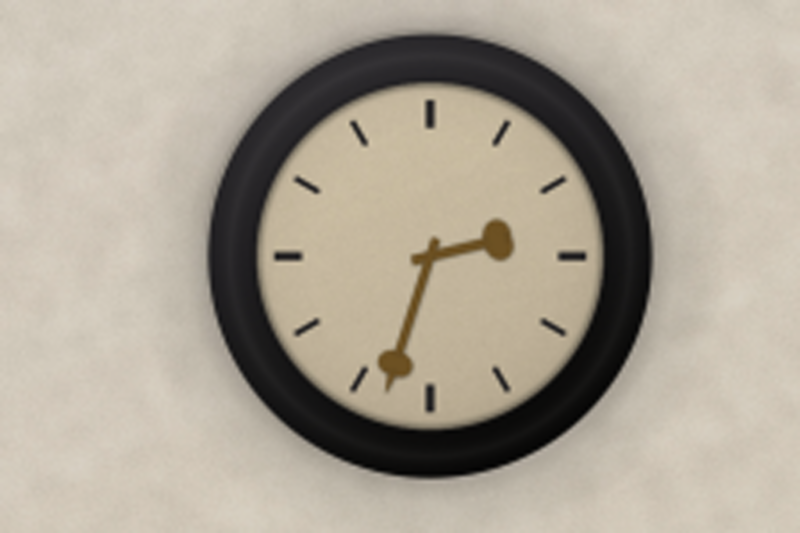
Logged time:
2,33
